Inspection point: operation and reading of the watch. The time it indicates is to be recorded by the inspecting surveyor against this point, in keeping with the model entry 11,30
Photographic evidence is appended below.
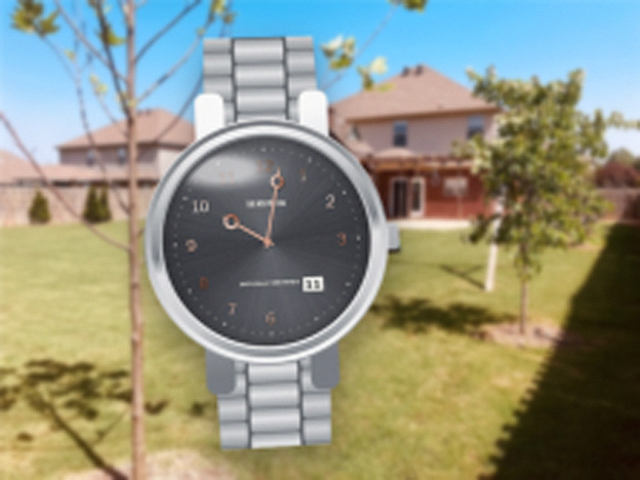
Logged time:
10,02
